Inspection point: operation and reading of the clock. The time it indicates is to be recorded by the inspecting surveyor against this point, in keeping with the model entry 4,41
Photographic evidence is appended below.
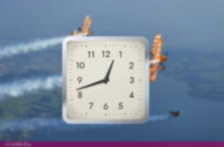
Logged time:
12,42
